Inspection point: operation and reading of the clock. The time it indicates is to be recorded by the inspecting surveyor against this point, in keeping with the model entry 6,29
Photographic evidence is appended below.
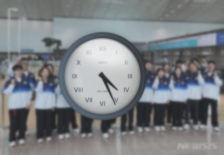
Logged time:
4,26
